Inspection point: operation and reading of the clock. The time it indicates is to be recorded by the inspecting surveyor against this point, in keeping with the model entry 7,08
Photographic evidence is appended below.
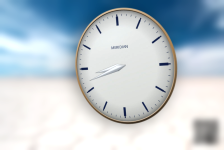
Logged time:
8,42
